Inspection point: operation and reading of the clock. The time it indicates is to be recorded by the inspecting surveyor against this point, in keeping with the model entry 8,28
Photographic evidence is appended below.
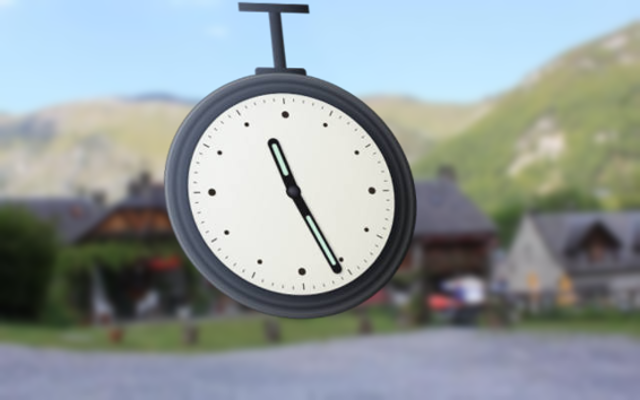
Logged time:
11,26
